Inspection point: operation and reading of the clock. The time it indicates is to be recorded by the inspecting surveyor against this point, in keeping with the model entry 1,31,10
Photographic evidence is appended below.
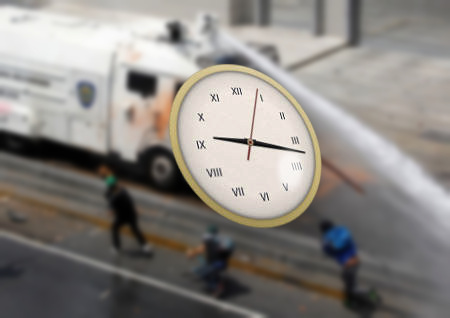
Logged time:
9,17,04
